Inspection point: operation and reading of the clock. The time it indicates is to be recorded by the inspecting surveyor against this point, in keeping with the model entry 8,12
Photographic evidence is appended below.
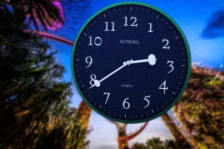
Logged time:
2,39
